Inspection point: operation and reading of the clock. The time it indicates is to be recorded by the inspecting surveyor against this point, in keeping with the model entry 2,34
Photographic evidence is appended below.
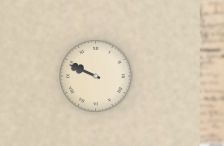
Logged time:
9,49
